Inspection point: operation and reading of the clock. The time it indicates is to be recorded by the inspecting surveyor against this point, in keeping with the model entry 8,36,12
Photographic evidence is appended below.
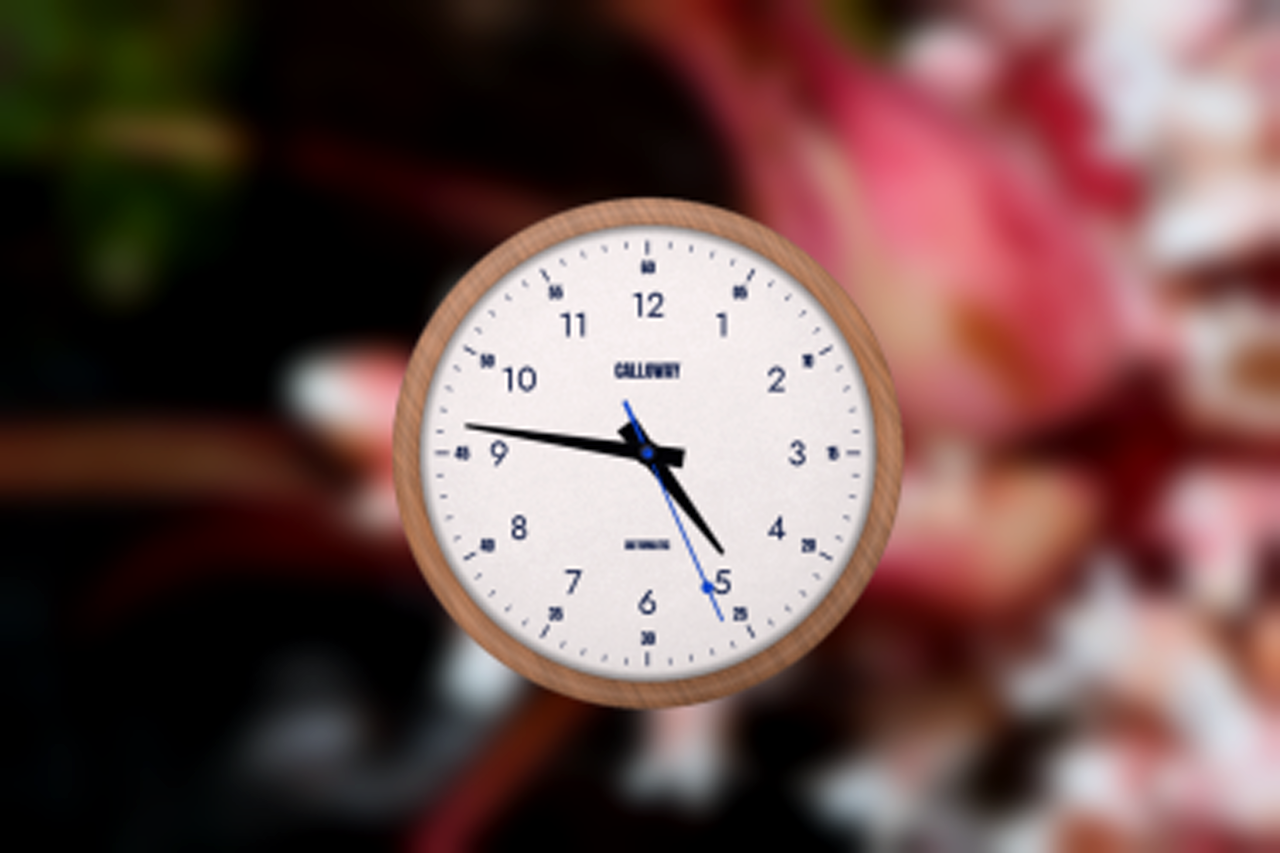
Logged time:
4,46,26
